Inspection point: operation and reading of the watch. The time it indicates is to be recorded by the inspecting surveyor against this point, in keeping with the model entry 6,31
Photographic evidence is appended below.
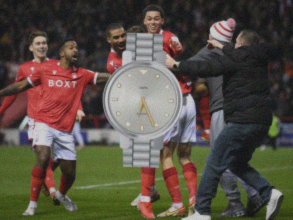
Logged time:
6,26
